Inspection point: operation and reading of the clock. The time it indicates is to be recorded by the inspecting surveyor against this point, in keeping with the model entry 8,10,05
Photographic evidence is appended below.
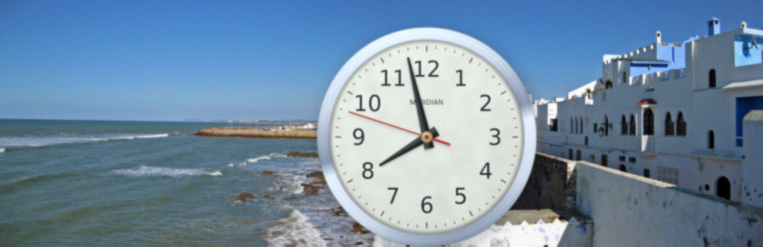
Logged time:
7,57,48
